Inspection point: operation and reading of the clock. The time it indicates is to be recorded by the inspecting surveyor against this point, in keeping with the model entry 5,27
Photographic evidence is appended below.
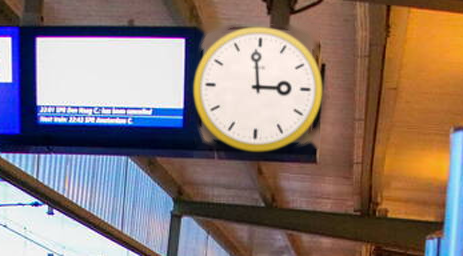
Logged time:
2,59
